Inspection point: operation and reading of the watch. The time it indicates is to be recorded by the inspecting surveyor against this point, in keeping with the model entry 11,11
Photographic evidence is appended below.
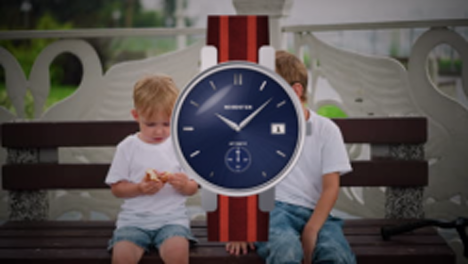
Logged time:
10,08
